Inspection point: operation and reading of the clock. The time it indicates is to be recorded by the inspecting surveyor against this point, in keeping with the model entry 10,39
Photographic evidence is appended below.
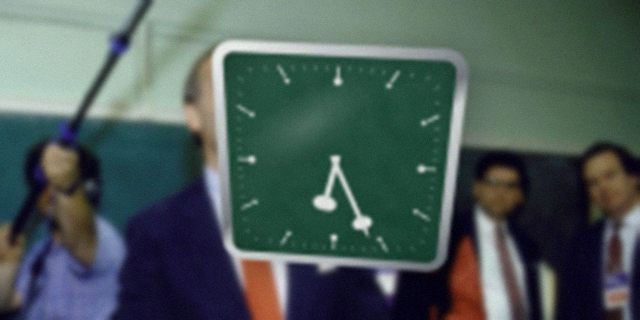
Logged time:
6,26
